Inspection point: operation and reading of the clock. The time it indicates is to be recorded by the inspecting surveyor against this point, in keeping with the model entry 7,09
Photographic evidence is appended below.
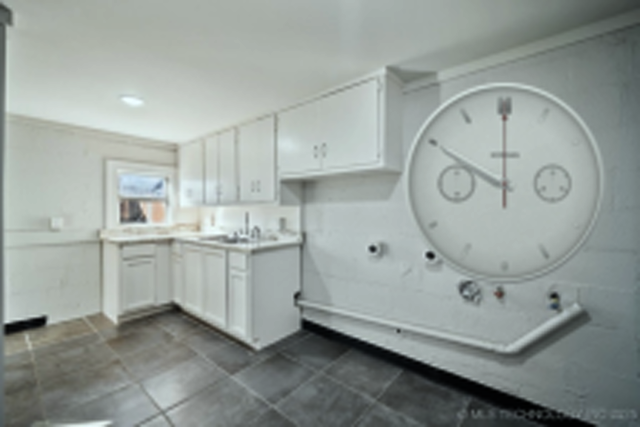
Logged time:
9,50
